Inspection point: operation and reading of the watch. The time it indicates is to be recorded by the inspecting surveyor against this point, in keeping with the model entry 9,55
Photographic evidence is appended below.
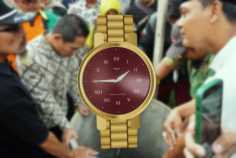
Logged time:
1,45
